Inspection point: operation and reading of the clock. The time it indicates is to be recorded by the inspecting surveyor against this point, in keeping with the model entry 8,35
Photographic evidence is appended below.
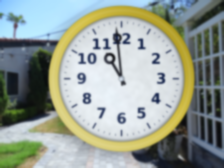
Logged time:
10,59
